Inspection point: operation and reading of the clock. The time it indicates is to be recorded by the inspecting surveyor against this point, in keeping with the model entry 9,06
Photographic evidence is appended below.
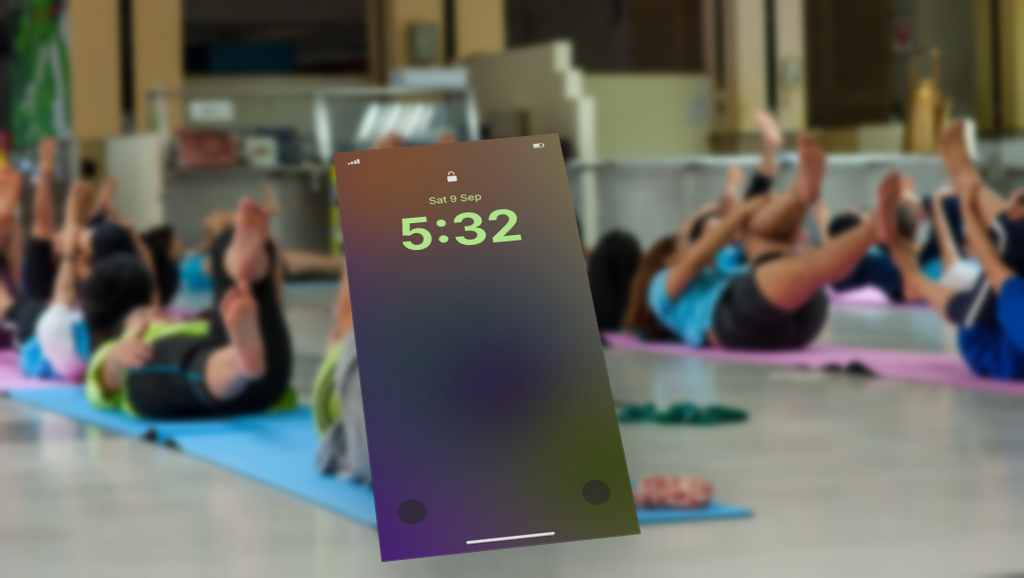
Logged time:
5,32
